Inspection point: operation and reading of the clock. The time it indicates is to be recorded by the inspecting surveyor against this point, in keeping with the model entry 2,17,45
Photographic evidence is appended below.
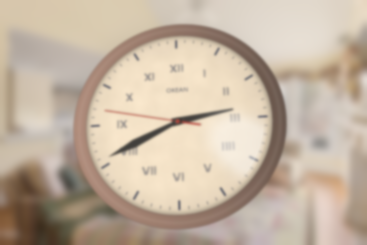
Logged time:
2,40,47
